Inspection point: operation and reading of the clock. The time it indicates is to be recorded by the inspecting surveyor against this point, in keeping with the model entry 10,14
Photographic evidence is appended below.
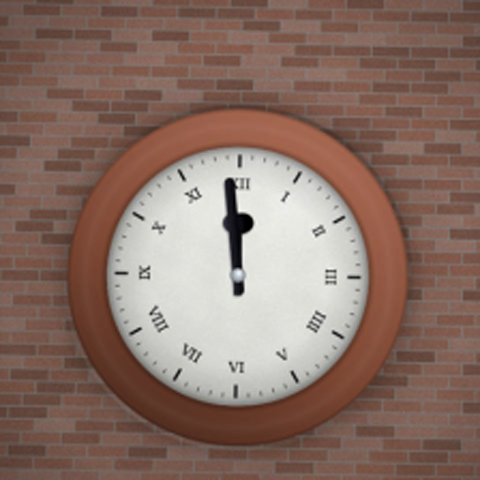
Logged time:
11,59
